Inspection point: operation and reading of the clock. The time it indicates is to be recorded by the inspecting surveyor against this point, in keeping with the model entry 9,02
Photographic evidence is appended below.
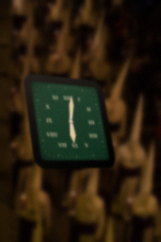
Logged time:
6,02
